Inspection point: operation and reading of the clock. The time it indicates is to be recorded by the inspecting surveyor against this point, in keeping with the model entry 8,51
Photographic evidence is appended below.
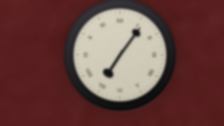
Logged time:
7,06
